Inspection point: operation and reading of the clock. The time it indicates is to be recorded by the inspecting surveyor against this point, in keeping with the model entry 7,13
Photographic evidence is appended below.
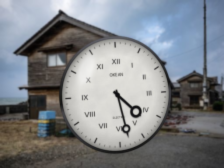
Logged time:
4,28
